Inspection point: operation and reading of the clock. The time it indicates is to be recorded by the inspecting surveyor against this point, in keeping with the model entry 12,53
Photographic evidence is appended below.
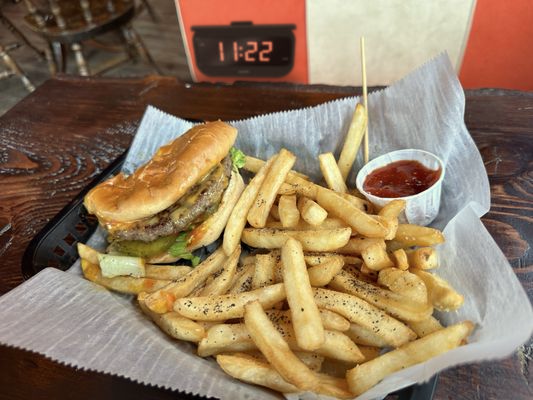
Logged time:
11,22
